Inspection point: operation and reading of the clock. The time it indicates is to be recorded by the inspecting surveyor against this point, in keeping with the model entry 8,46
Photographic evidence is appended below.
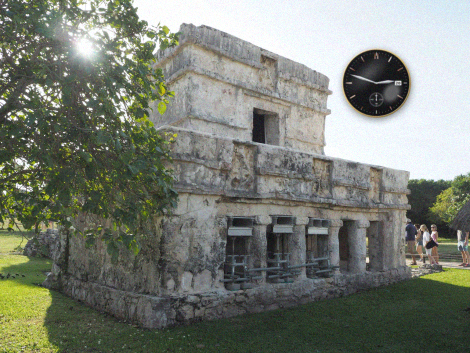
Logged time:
2,48
